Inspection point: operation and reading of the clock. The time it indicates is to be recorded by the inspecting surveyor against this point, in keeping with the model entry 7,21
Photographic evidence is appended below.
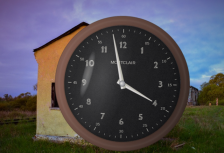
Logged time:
3,58
